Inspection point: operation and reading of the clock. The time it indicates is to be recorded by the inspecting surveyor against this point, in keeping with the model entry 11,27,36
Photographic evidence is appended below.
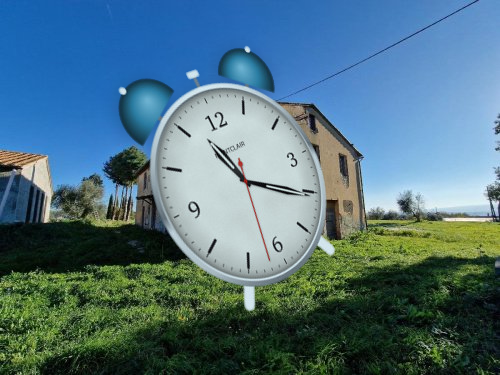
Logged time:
11,20,32
